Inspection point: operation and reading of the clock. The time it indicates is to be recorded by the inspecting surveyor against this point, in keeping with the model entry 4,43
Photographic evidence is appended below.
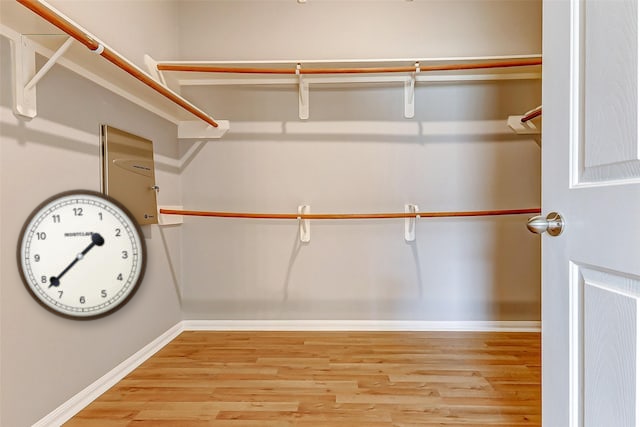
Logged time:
1,38
